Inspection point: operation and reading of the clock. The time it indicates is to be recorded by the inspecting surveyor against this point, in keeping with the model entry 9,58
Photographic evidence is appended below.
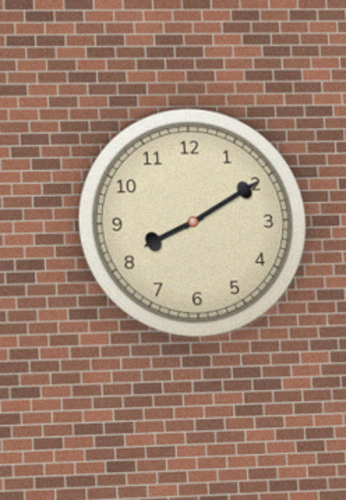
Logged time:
8,10
